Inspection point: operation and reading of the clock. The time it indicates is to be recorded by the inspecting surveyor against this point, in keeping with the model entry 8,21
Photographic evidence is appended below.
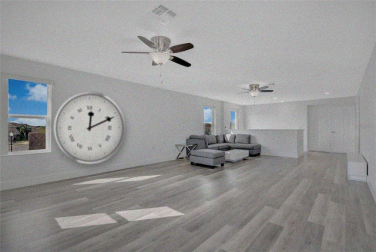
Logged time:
12,11
